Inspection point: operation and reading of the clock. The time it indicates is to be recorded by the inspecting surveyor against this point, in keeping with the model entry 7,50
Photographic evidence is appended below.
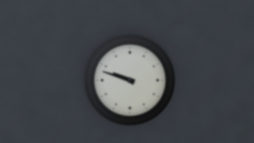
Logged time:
9,48
